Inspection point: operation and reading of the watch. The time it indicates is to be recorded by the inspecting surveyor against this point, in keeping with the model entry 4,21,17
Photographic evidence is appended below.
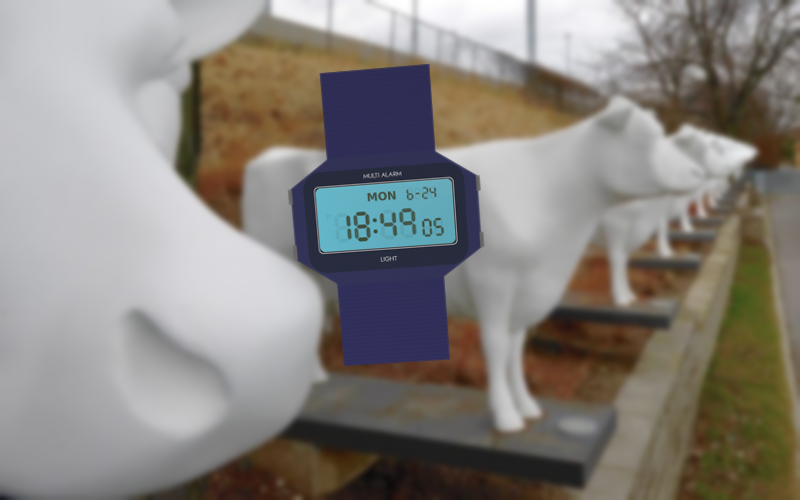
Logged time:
18,49,05
